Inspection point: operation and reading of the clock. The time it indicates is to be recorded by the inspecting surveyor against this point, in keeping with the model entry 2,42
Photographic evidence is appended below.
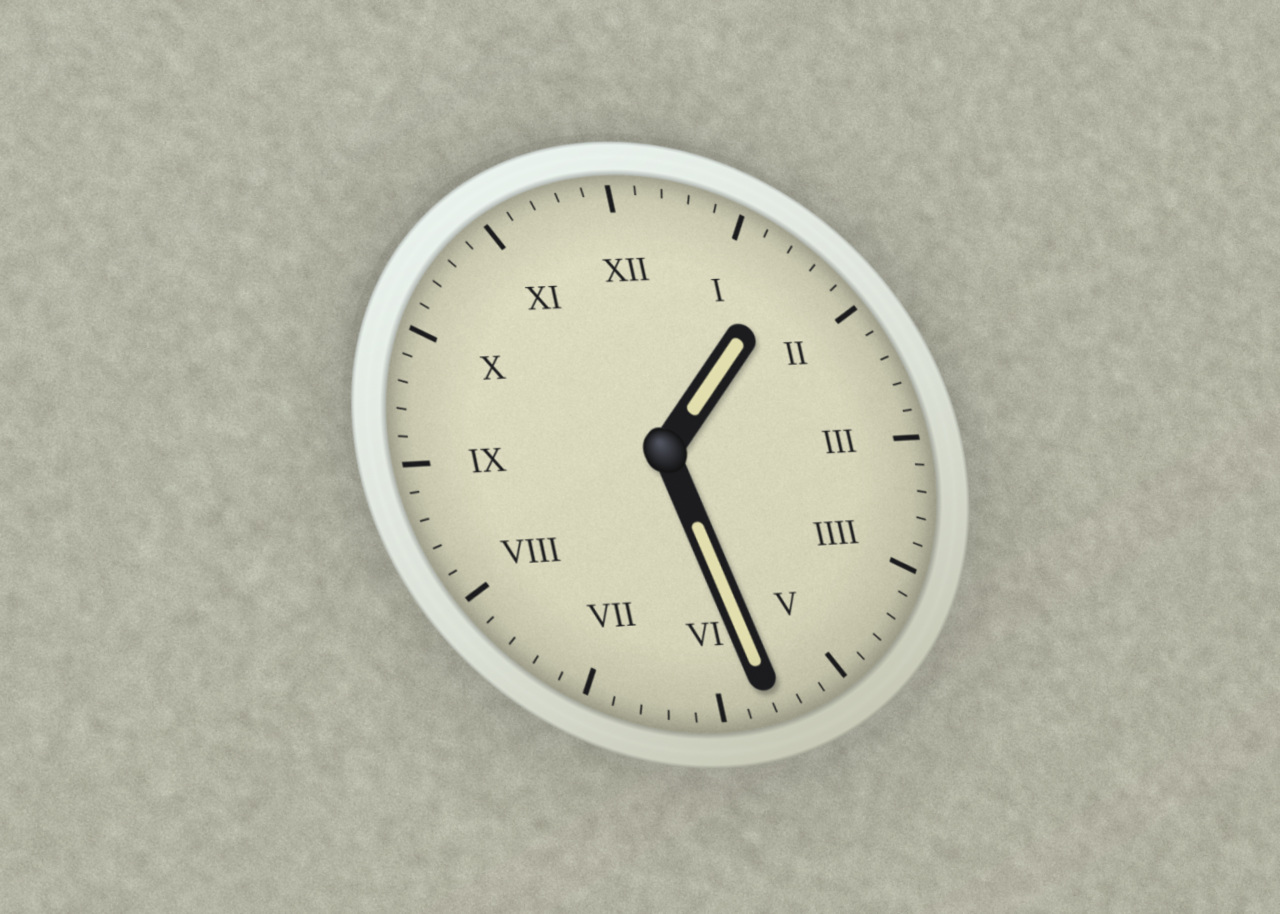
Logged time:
1,28
